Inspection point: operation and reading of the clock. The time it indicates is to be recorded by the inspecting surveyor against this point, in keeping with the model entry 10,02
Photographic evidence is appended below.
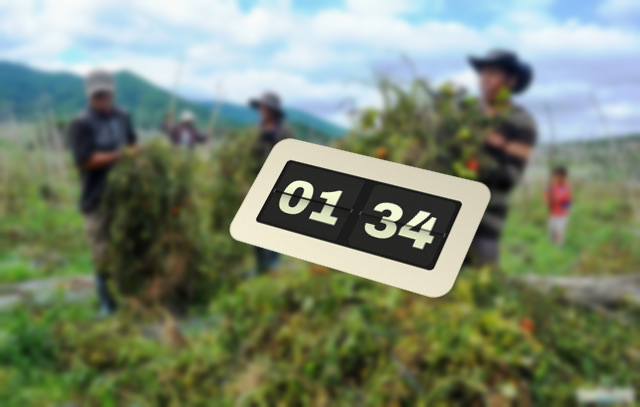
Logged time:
1,34
